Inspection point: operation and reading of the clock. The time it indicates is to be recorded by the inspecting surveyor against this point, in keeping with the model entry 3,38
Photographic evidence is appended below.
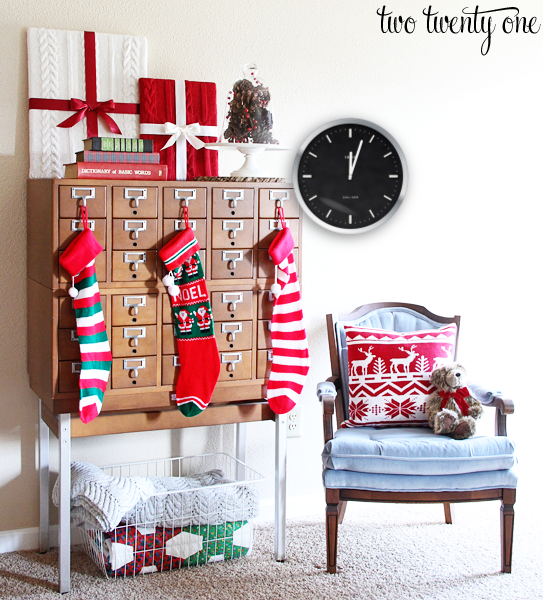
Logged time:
12,03
